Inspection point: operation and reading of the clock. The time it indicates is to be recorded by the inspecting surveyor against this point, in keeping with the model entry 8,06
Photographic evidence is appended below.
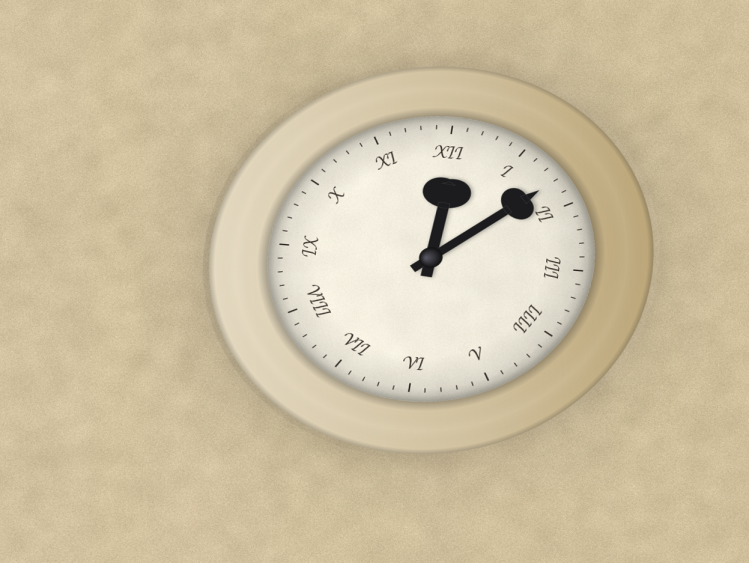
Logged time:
12,08
